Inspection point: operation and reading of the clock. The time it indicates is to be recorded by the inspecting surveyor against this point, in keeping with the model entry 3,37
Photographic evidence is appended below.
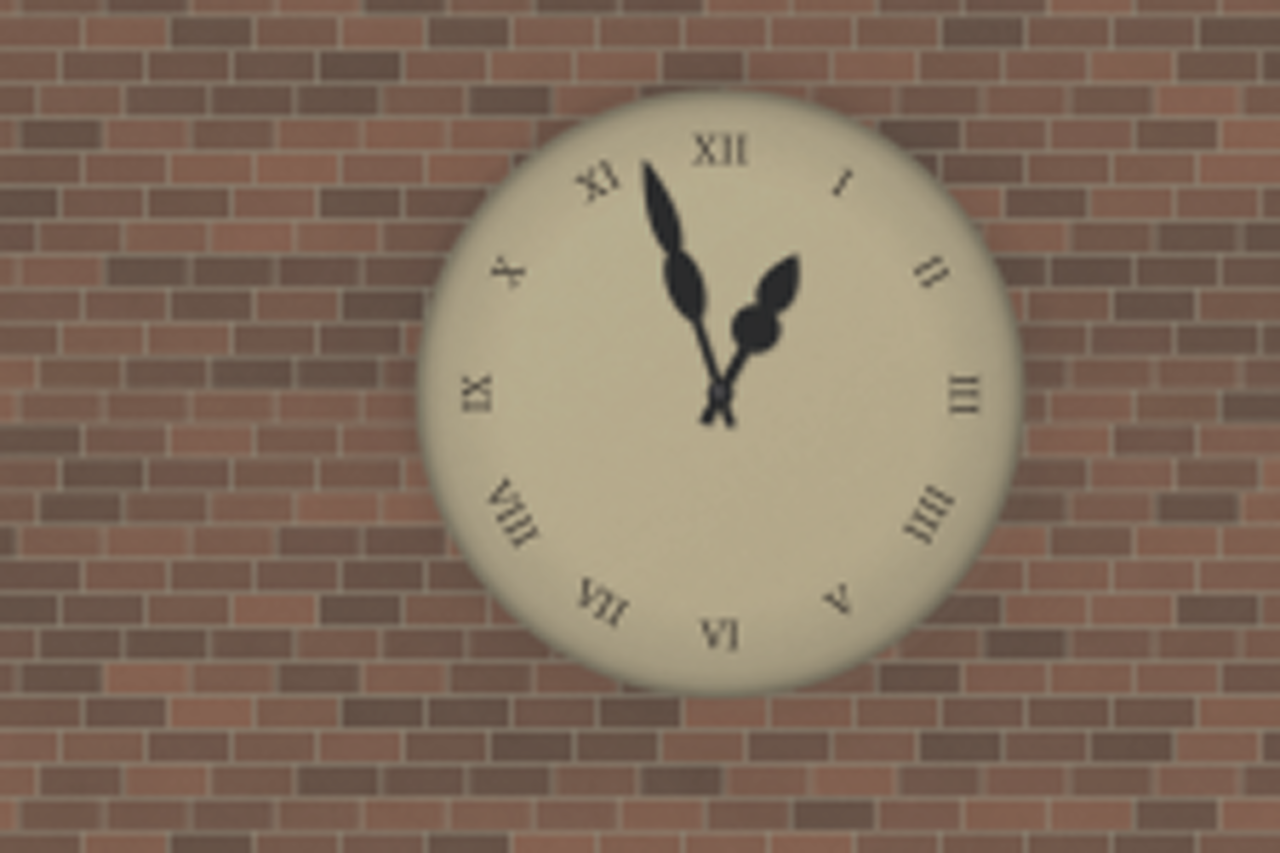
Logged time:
12,57
